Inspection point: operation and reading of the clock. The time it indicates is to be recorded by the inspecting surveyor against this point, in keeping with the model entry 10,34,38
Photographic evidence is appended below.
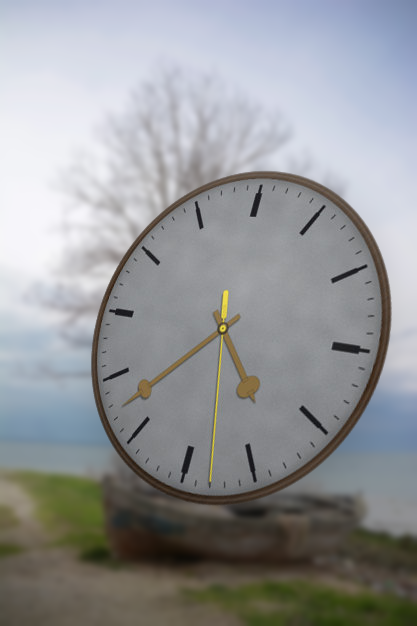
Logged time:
4,37,28
